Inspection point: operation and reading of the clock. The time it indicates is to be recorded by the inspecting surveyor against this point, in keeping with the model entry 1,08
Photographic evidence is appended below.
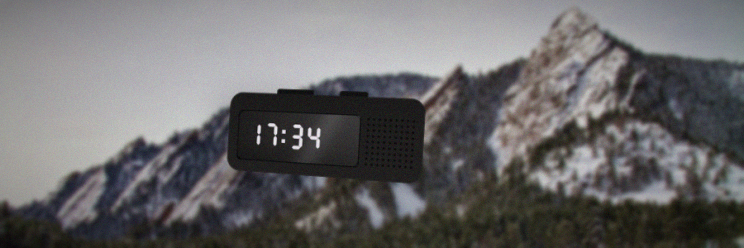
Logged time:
17,34
